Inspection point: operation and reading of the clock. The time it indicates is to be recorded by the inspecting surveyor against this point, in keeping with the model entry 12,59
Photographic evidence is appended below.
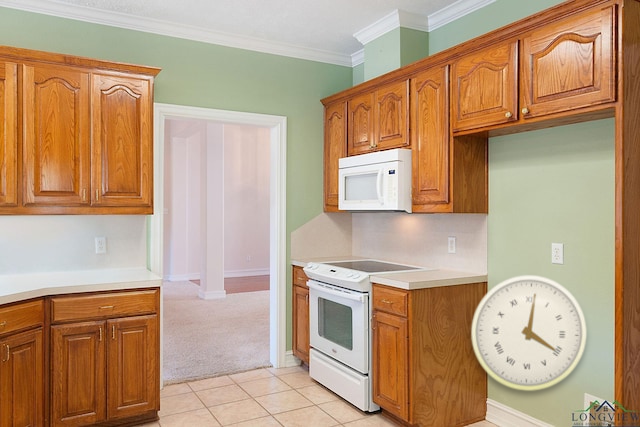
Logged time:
4,01
